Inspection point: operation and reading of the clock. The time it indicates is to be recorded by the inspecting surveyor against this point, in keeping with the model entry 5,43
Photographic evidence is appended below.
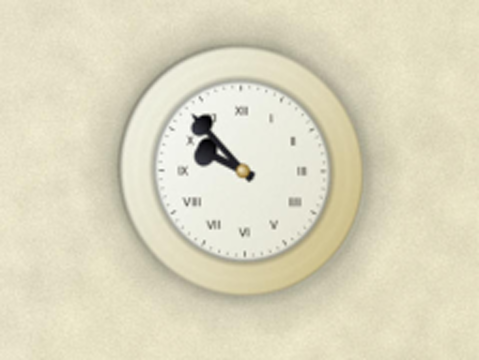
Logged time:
9,53
